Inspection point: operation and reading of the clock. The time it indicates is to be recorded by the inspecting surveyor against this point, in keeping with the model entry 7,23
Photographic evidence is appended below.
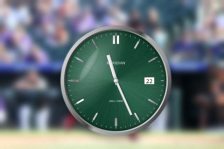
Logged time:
11,26
